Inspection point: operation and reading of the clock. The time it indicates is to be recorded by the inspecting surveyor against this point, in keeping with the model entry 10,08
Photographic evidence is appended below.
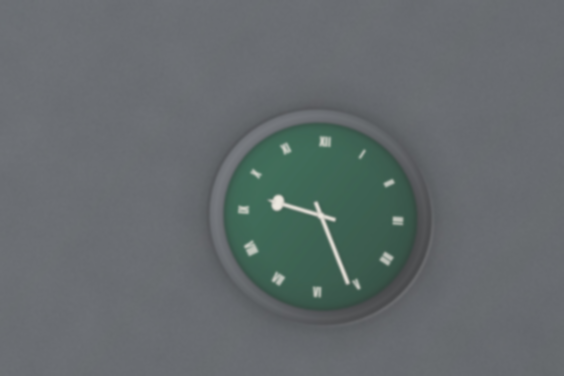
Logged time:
9,26
